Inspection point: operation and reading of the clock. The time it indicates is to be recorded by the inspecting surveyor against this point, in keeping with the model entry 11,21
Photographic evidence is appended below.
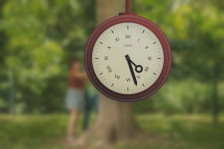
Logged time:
4,27
